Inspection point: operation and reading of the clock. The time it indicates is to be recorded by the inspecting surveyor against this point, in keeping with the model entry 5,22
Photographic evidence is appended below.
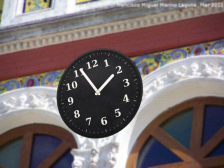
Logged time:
1,56
